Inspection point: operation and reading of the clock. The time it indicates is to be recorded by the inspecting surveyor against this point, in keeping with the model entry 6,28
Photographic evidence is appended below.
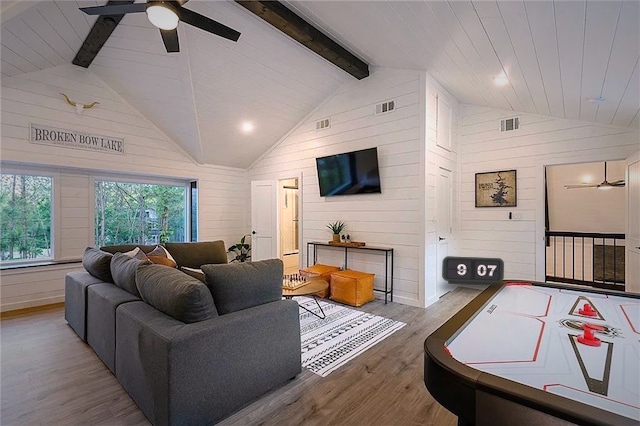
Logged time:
9,07
